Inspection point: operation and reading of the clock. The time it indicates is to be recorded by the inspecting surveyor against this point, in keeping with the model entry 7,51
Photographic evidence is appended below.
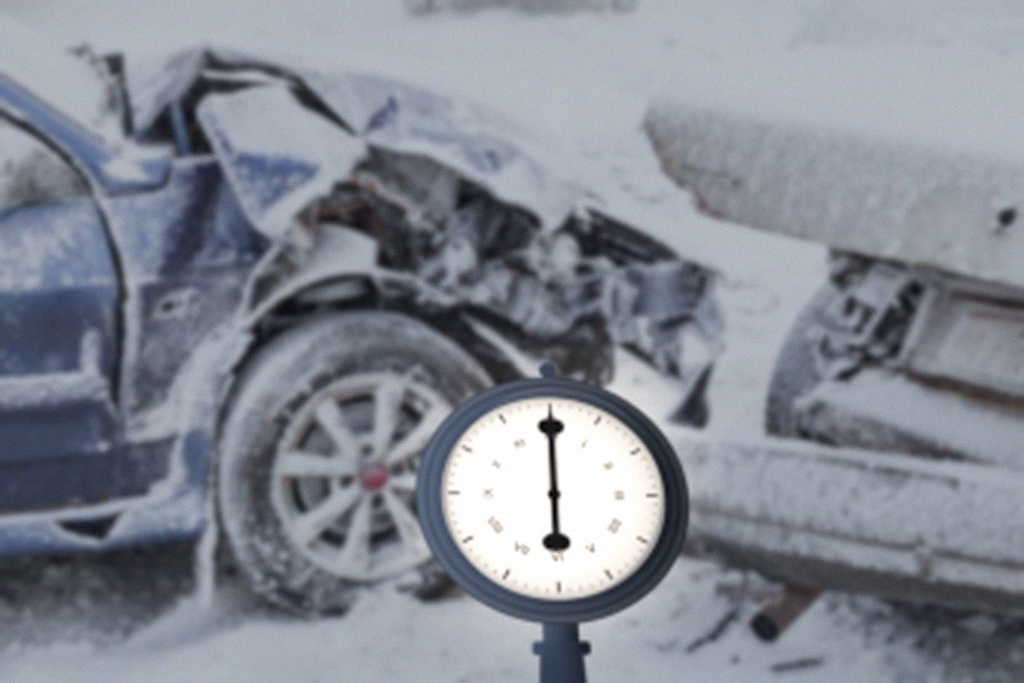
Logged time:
6,00
